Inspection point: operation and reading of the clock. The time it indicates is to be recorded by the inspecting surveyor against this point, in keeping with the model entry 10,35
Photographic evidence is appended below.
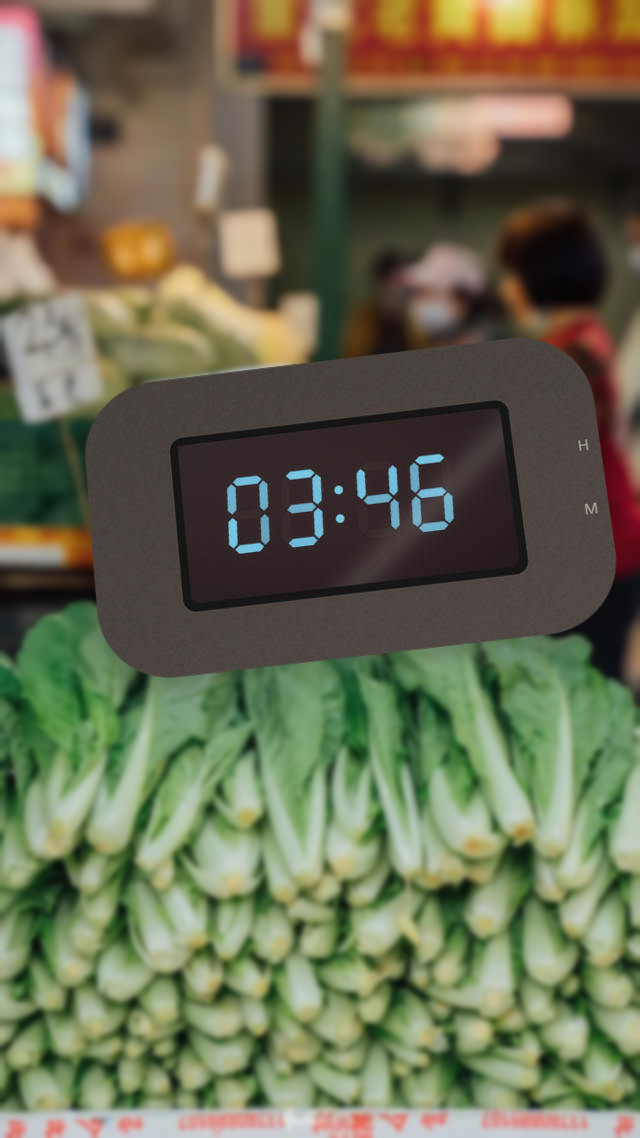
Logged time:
3,46
